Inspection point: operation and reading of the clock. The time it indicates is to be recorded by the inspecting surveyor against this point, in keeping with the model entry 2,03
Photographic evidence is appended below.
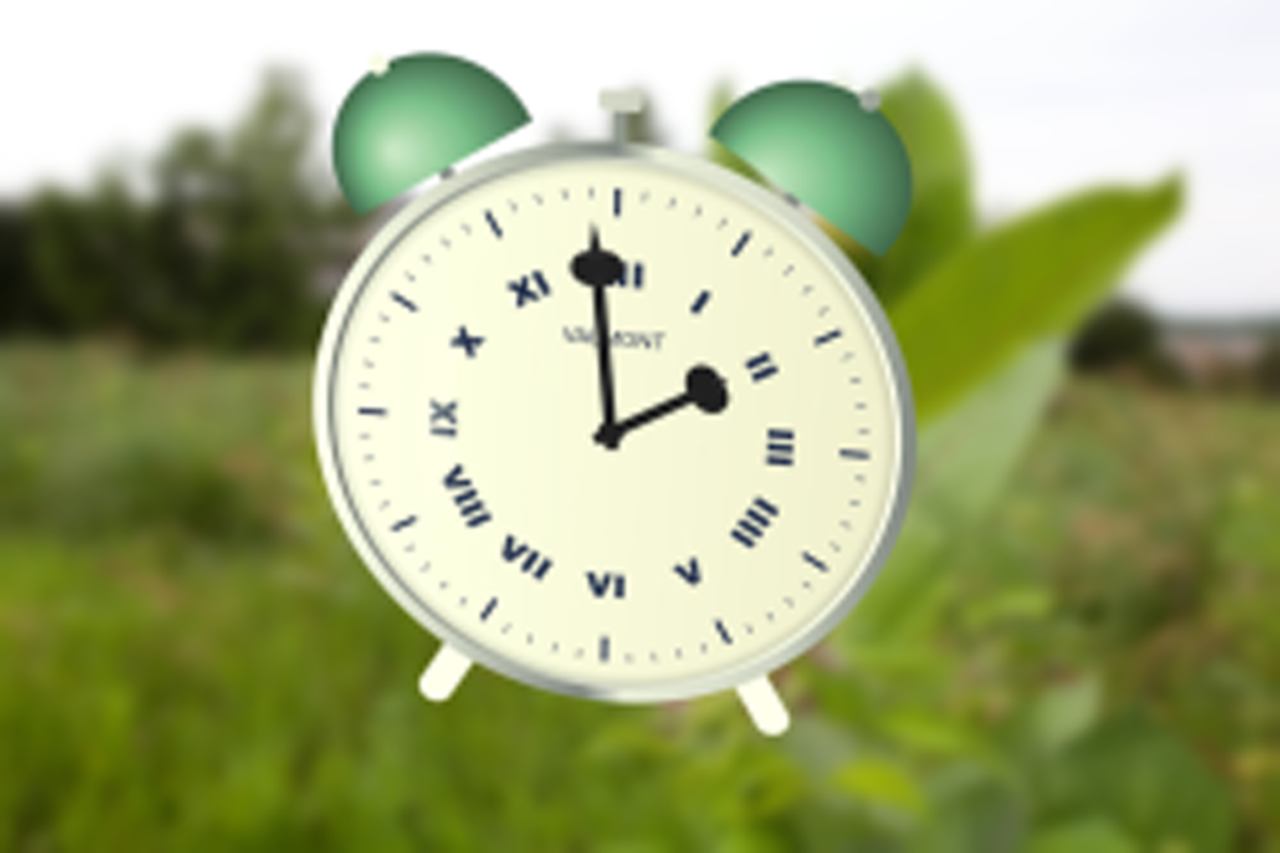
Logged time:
1,59
